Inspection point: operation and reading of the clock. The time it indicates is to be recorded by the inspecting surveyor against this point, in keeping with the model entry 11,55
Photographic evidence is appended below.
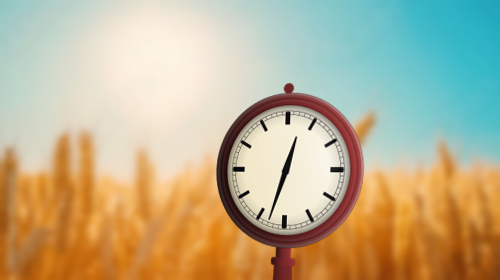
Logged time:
12,33
